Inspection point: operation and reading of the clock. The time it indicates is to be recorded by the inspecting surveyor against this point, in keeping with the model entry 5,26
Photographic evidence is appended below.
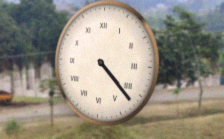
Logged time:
4,22
